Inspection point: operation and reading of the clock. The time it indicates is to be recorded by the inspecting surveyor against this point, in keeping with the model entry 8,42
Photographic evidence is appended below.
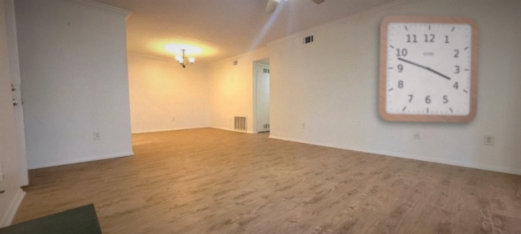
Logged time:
3,48
